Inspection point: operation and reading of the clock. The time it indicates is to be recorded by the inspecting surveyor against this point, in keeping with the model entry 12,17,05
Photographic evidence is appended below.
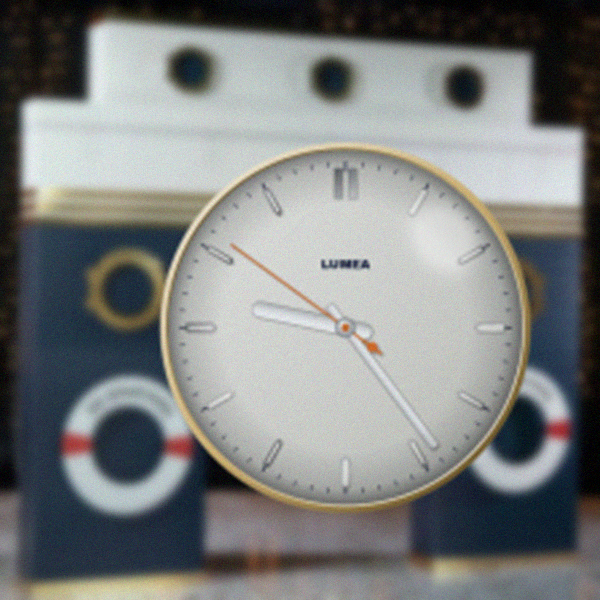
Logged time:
9,23,51
